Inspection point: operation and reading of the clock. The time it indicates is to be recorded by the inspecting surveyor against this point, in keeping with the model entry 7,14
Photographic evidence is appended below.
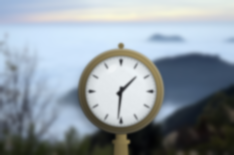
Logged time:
1,31
